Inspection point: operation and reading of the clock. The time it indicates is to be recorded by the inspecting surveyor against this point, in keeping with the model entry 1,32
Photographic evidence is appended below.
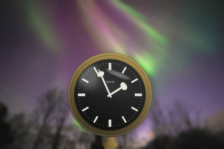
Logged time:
1,56
